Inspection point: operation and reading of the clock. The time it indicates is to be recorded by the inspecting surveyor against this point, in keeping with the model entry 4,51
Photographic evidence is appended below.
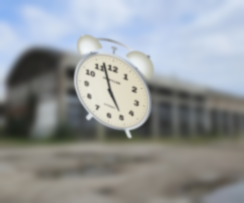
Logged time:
4,57
